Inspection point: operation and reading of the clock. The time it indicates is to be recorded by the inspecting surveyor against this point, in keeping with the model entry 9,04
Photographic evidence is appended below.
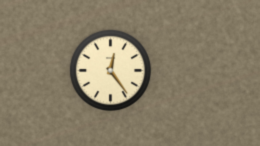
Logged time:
12,24
